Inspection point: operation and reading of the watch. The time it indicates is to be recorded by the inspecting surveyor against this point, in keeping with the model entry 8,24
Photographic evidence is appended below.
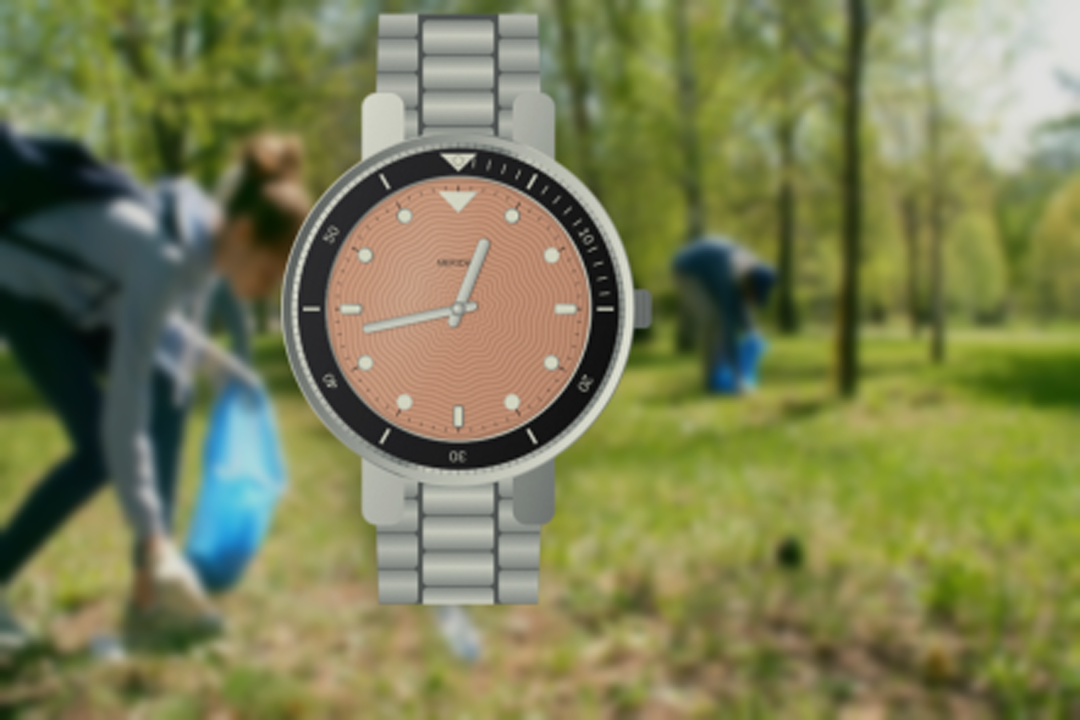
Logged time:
12,43
